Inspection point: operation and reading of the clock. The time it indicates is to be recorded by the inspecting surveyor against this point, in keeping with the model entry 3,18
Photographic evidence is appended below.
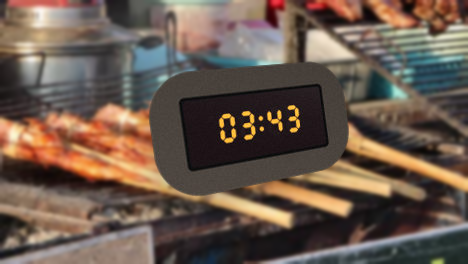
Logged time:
3,43
